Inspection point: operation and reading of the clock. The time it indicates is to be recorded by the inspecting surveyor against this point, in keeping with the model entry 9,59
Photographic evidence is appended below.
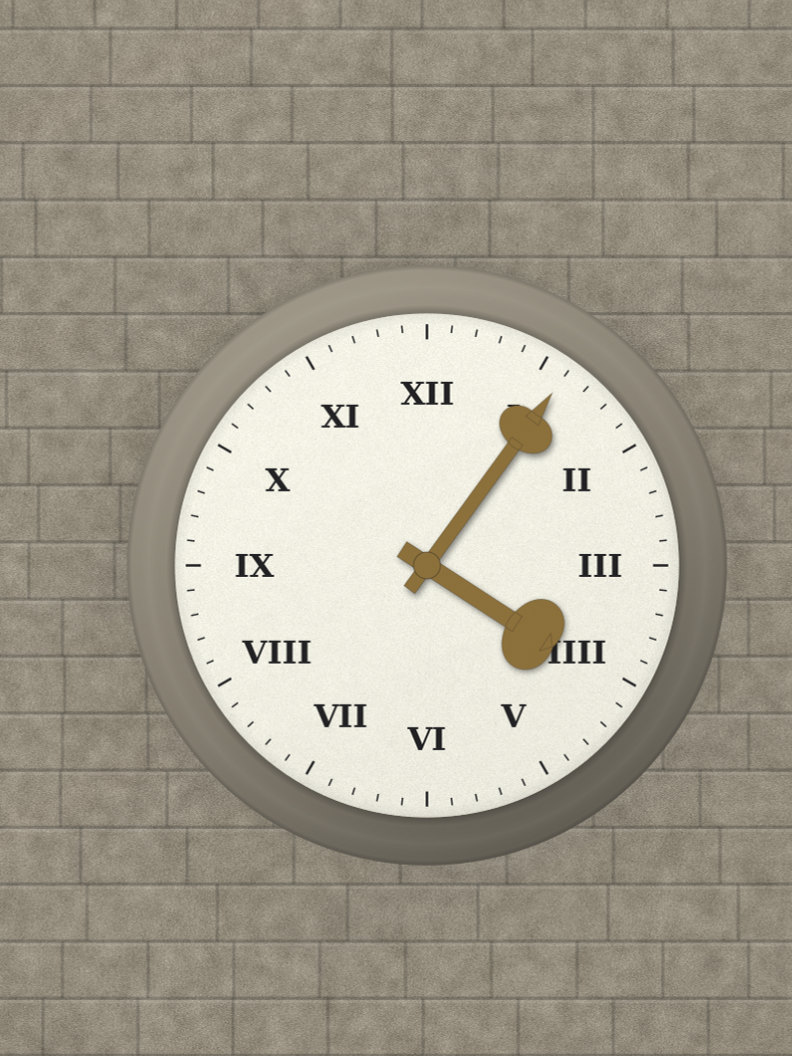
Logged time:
4,06
